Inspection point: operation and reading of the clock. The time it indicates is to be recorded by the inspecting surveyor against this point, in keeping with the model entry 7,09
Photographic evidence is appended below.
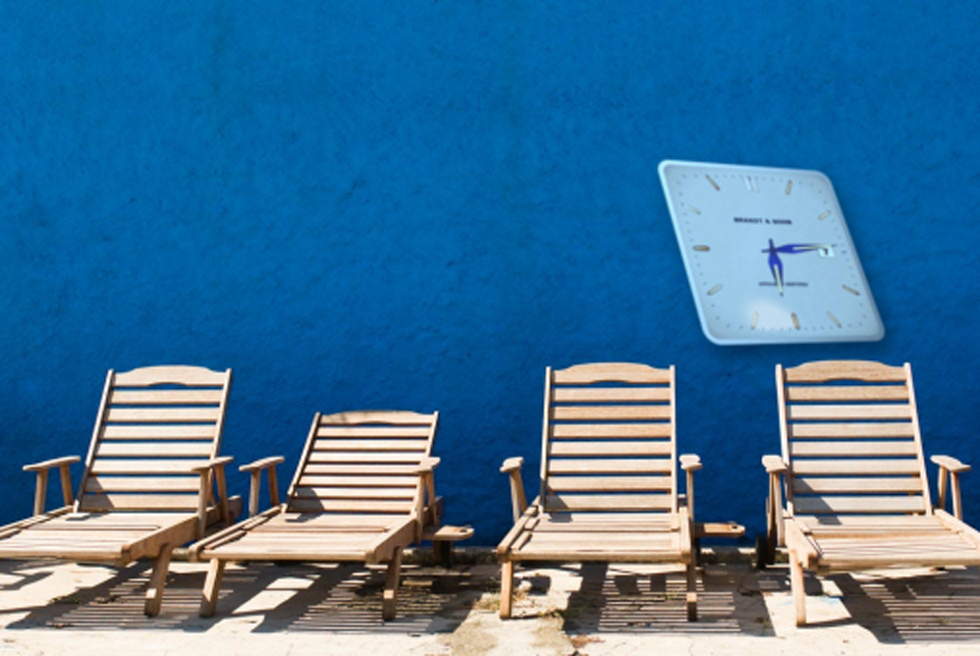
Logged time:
6,14
